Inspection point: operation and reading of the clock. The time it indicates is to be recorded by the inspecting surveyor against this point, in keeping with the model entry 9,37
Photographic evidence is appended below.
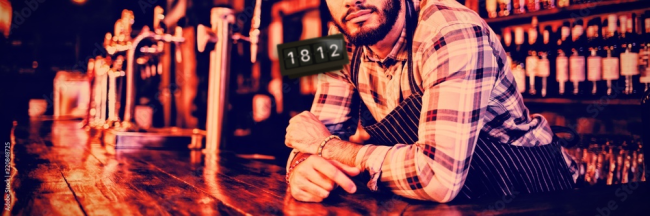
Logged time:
18,12
